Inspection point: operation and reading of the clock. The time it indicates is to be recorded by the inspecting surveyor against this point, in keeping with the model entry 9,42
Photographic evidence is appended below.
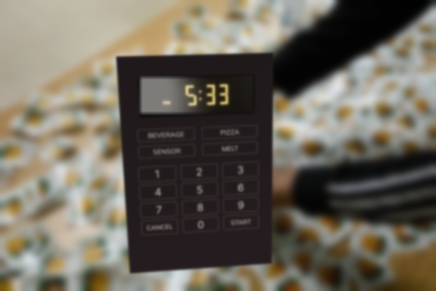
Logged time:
5,33
